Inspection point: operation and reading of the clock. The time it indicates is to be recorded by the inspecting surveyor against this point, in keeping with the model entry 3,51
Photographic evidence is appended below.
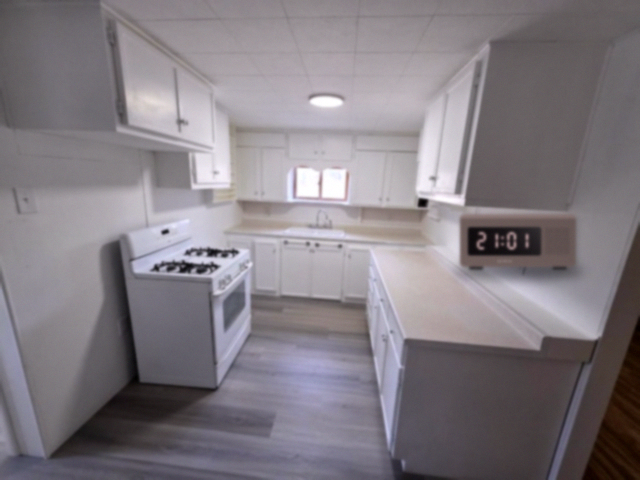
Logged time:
21,01
